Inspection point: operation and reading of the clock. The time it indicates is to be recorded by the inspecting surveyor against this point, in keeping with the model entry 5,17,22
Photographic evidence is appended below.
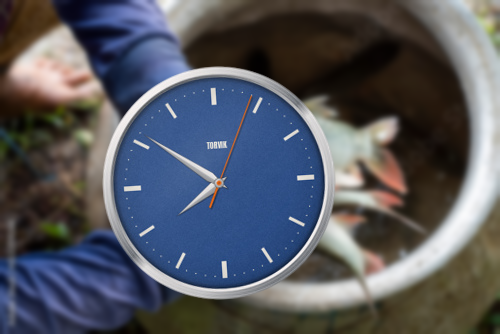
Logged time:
7,51,04
